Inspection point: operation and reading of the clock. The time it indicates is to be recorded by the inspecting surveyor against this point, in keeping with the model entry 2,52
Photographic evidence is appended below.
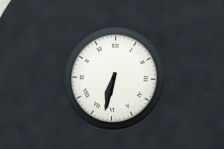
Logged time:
6,32
